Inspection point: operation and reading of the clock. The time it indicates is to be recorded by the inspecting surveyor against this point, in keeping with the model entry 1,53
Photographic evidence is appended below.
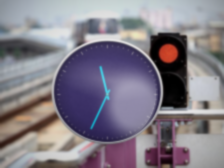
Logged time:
11,34
